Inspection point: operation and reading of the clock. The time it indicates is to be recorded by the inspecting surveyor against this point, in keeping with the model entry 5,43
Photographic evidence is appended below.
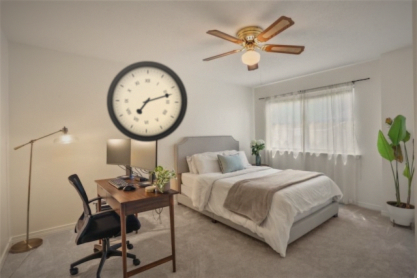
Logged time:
7,12
